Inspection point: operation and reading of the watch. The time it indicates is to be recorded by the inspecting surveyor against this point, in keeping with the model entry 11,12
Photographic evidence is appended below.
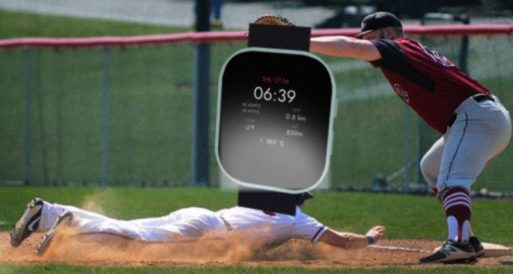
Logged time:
6,39
